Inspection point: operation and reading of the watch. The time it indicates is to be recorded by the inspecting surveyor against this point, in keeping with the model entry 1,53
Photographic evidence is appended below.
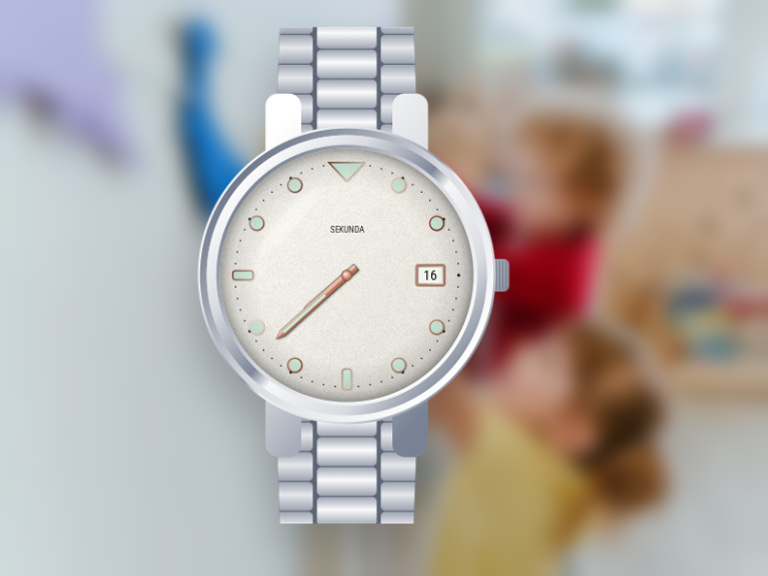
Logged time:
7,38
